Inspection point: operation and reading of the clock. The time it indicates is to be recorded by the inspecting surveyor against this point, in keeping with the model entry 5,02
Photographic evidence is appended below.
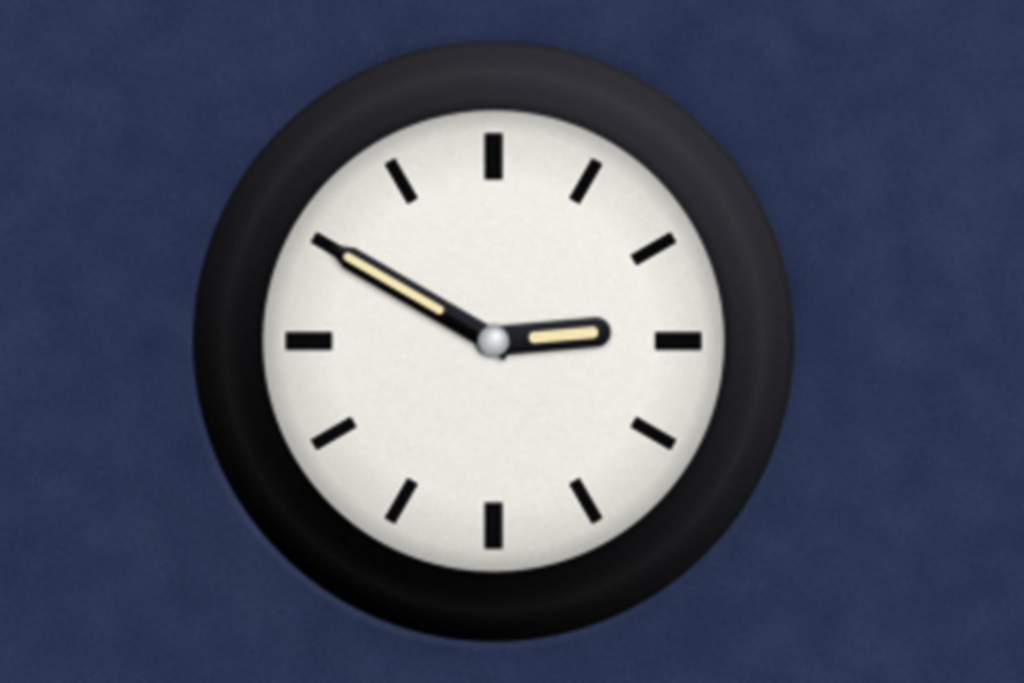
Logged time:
2,50
